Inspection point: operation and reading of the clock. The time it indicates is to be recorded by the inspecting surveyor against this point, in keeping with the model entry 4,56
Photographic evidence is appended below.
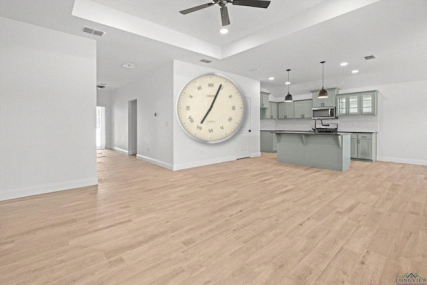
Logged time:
7,04
